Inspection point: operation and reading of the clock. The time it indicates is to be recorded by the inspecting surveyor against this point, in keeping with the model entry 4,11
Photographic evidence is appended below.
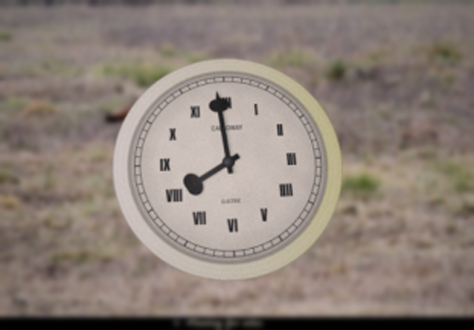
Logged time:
7,59
